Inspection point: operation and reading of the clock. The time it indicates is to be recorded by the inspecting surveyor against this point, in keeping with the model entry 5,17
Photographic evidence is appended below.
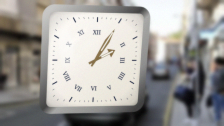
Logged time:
2,05
